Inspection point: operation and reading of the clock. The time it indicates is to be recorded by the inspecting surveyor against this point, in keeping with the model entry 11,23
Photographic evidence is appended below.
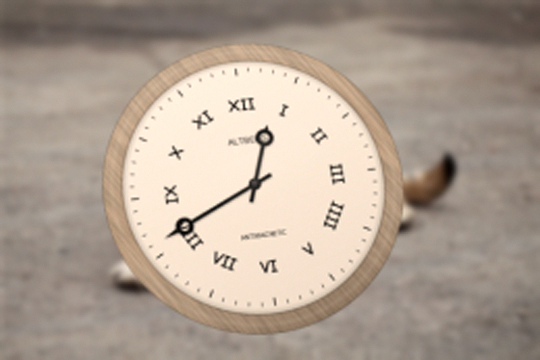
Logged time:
12,41
